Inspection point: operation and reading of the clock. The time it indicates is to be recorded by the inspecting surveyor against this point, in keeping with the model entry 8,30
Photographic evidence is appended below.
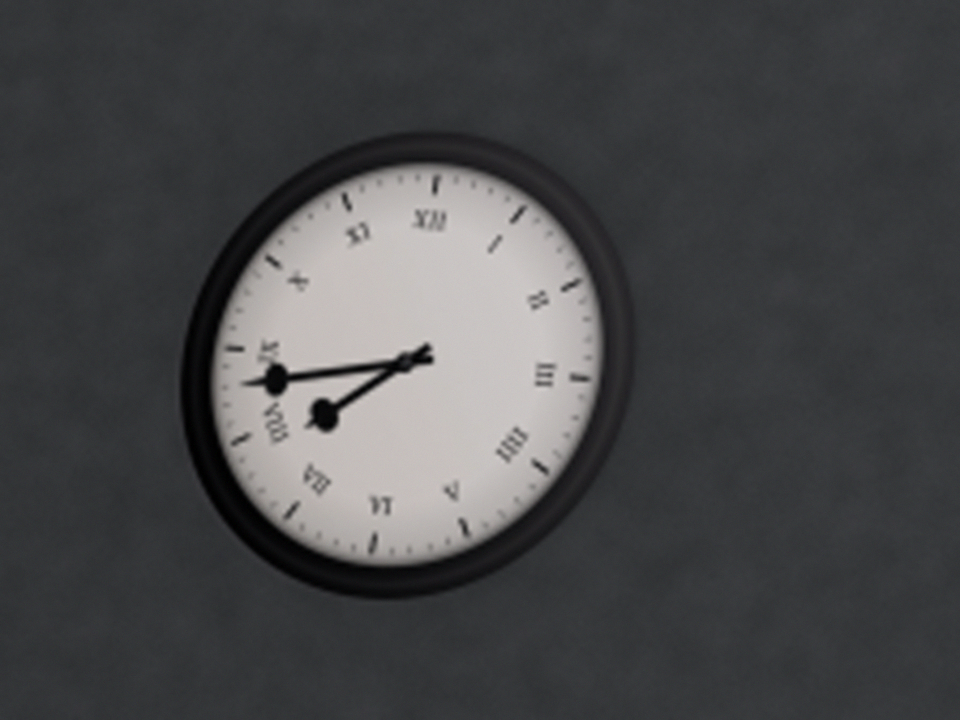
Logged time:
7,43
